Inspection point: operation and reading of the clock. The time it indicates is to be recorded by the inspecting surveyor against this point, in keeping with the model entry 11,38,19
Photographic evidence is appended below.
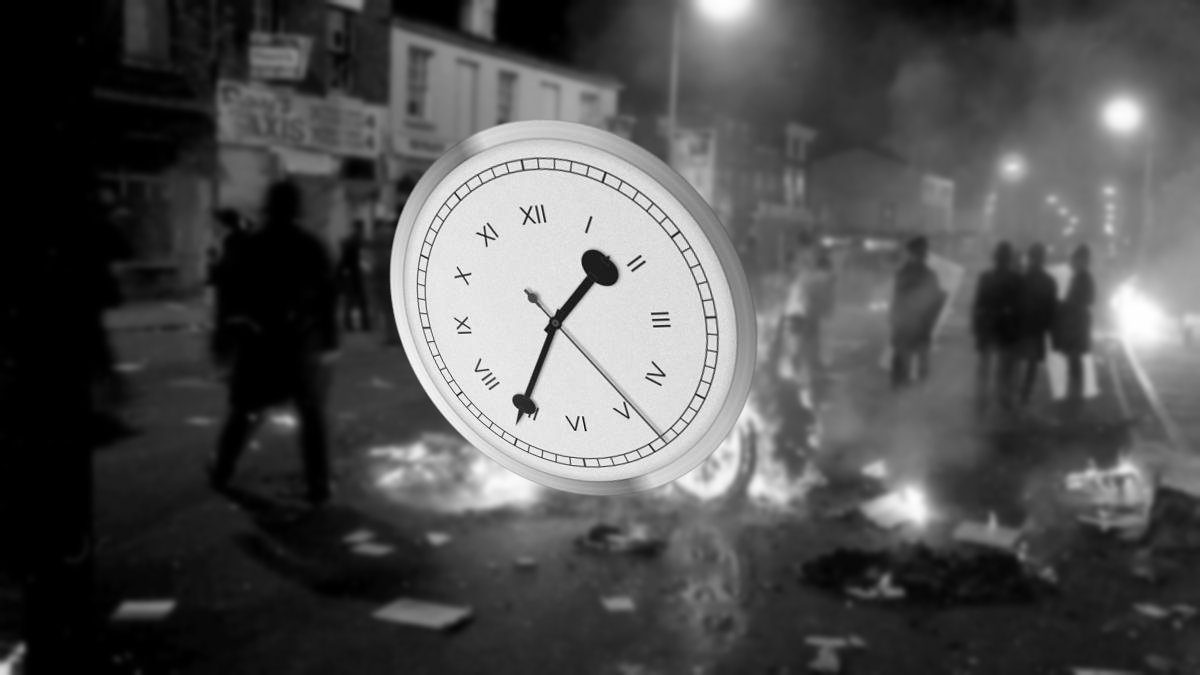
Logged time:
1,35,24
